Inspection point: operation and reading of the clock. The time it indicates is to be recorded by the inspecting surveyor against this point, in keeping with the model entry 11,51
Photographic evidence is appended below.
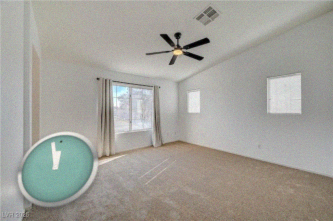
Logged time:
11,57
